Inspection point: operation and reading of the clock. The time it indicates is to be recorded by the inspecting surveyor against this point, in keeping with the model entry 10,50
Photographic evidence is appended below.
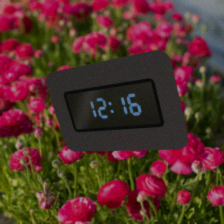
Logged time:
12,16
